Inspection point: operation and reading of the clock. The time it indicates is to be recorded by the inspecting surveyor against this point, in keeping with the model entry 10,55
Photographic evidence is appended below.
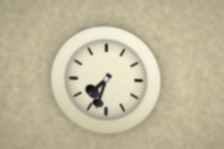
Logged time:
7,33
